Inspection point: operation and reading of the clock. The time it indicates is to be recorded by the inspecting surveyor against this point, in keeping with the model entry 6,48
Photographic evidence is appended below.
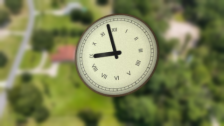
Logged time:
8,58
